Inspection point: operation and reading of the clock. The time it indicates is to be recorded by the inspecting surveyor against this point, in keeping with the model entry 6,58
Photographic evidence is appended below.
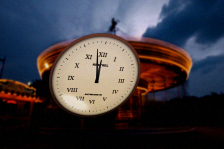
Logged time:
11,58
